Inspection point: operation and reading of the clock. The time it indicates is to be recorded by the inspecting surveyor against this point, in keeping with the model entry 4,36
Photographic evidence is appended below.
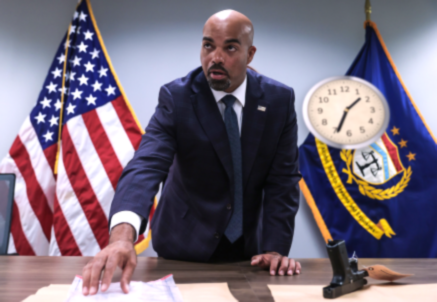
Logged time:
1,34
